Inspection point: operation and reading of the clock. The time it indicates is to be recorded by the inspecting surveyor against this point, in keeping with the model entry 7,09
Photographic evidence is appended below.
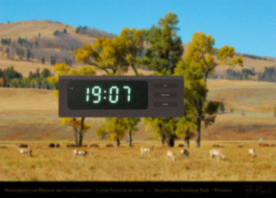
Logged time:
19,07
